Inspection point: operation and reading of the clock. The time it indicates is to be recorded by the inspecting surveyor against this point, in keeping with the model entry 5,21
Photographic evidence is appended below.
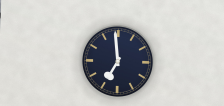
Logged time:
6,59
